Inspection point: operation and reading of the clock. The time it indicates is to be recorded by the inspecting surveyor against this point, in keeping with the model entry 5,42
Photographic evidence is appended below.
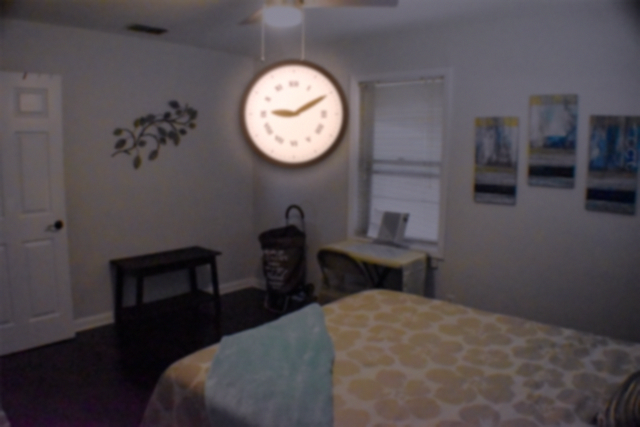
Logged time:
9,10
